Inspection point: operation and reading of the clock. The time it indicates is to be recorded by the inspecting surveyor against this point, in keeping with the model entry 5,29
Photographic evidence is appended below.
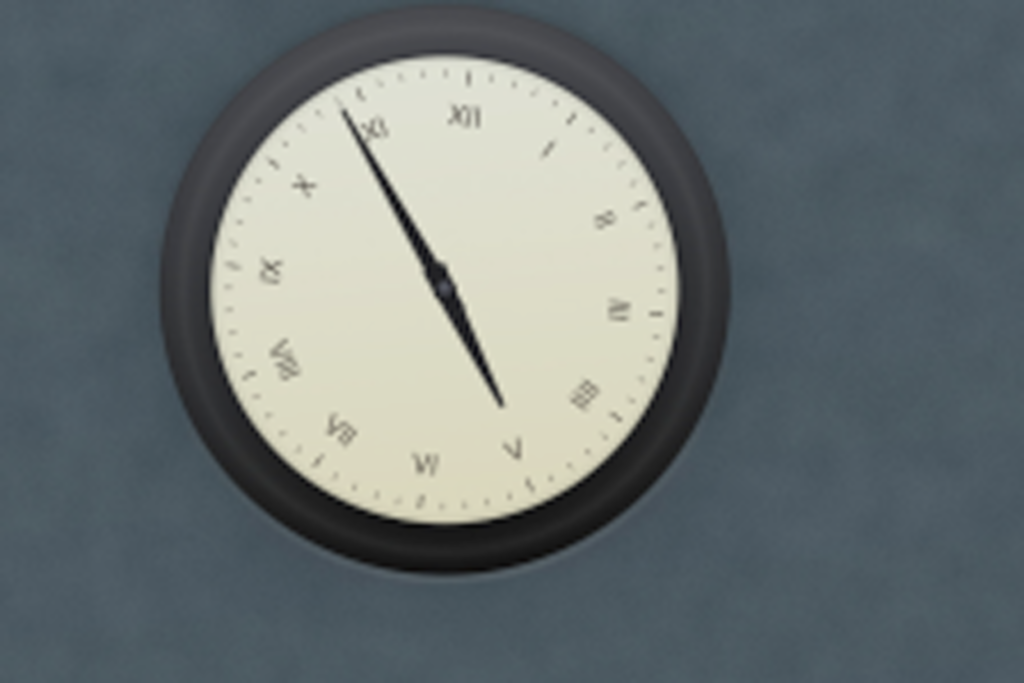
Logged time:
4,54
